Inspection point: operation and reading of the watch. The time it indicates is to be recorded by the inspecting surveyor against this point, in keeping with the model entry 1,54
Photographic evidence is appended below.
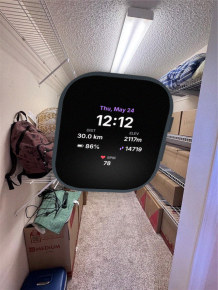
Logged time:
12,12
